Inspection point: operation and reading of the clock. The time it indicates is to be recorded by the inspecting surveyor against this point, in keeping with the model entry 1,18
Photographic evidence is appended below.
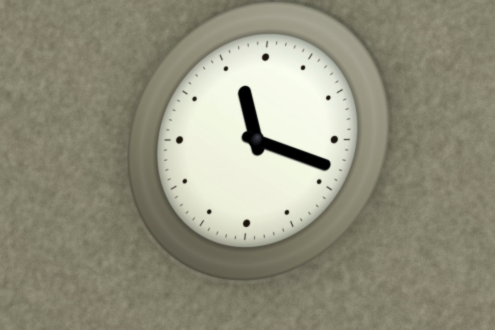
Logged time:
11,18
